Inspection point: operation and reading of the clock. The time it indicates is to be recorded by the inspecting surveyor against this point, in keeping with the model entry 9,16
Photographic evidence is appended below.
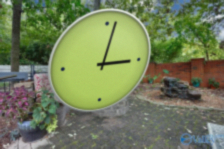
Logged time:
3,02
